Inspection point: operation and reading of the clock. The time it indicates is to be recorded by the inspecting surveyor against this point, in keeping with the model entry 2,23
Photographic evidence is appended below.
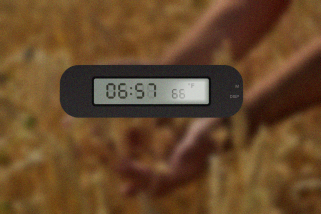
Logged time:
6,57
